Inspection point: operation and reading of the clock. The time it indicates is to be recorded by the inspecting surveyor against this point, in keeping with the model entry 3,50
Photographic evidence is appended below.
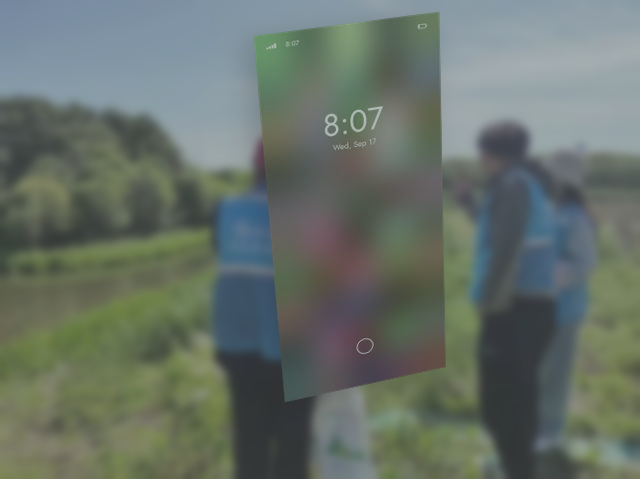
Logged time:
8,07
